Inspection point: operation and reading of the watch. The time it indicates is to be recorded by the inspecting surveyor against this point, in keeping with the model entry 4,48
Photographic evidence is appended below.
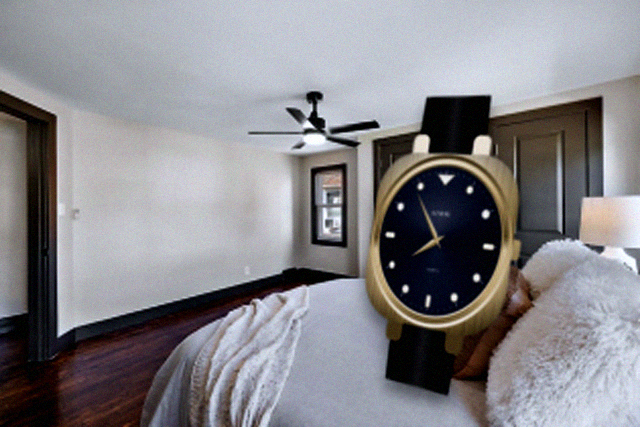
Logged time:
7,54
